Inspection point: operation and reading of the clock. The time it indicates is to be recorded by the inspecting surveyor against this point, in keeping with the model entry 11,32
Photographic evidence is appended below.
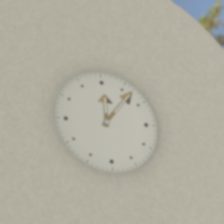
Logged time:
12,07
